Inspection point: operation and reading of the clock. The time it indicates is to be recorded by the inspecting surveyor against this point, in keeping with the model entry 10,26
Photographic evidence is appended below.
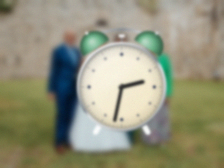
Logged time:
2,32
